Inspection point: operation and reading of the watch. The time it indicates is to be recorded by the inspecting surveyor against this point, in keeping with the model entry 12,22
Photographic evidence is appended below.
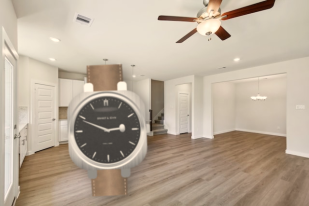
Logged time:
2,49
